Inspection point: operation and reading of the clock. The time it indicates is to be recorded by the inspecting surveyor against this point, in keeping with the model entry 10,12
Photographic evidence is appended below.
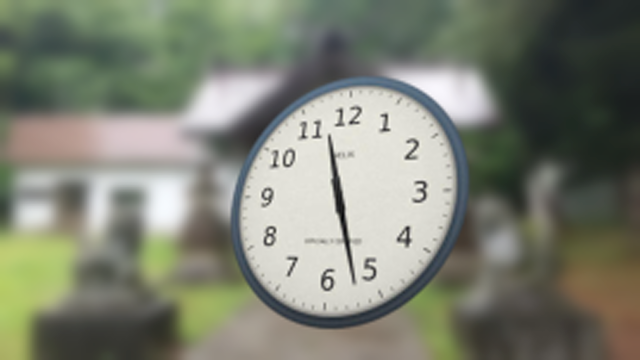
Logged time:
11,27
